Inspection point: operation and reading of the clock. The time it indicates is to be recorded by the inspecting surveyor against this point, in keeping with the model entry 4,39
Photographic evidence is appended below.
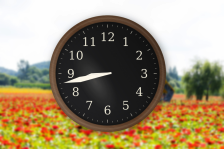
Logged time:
8,43
